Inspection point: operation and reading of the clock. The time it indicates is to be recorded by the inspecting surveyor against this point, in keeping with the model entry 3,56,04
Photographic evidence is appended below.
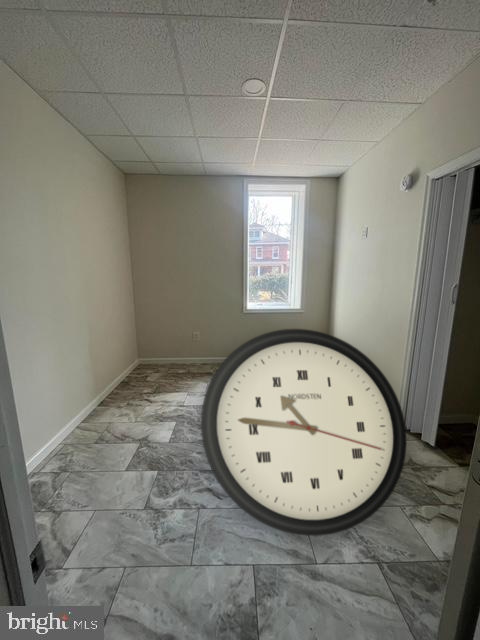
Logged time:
10,46,18
